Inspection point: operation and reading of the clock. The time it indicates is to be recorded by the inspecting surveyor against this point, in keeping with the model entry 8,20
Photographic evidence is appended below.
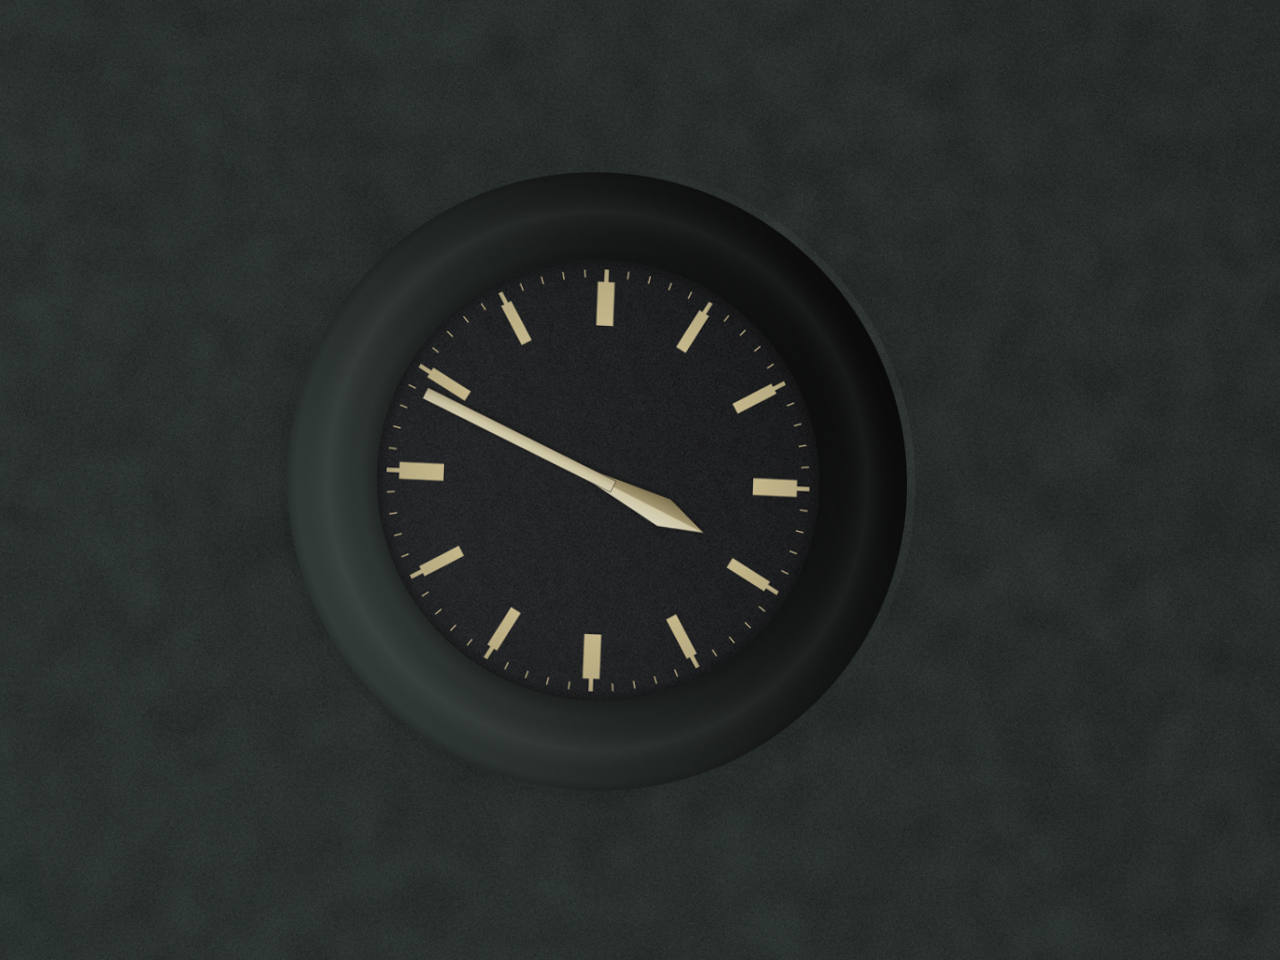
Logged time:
3,49
